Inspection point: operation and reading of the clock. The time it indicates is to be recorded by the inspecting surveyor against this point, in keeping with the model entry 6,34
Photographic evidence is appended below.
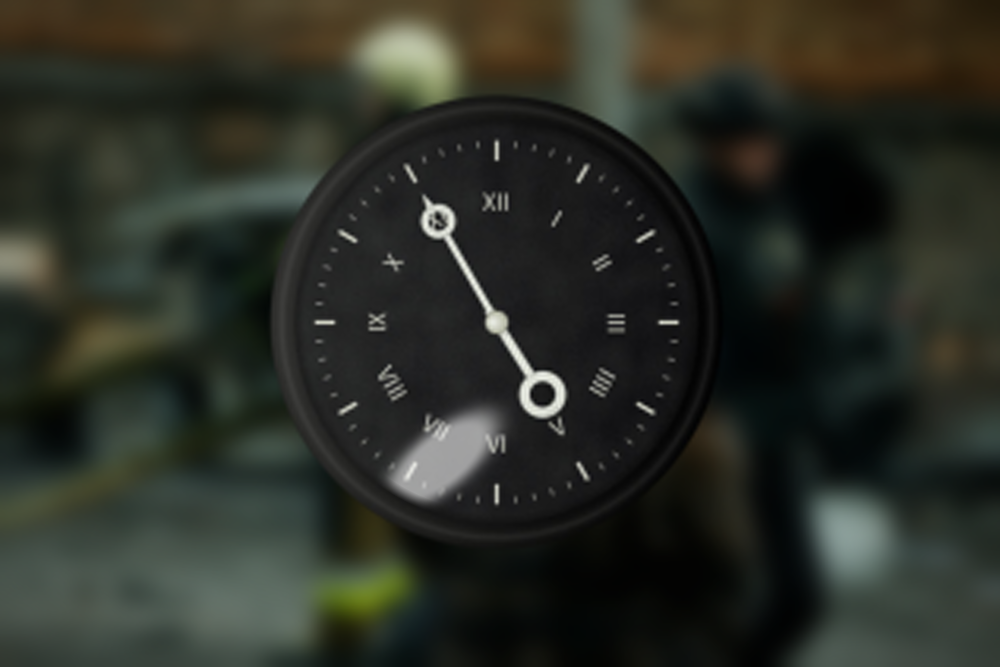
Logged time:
4,55
